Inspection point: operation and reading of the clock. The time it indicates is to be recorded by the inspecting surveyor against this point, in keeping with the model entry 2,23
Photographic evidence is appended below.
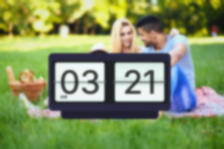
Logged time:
3,21
